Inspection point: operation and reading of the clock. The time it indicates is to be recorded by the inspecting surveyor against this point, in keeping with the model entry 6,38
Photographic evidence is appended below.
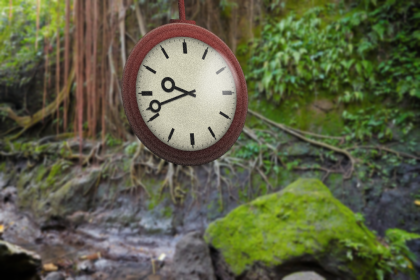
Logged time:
9,42
